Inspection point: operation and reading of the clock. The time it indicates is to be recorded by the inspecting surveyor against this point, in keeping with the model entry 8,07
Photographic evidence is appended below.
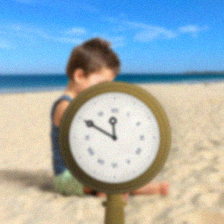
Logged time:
11,50
